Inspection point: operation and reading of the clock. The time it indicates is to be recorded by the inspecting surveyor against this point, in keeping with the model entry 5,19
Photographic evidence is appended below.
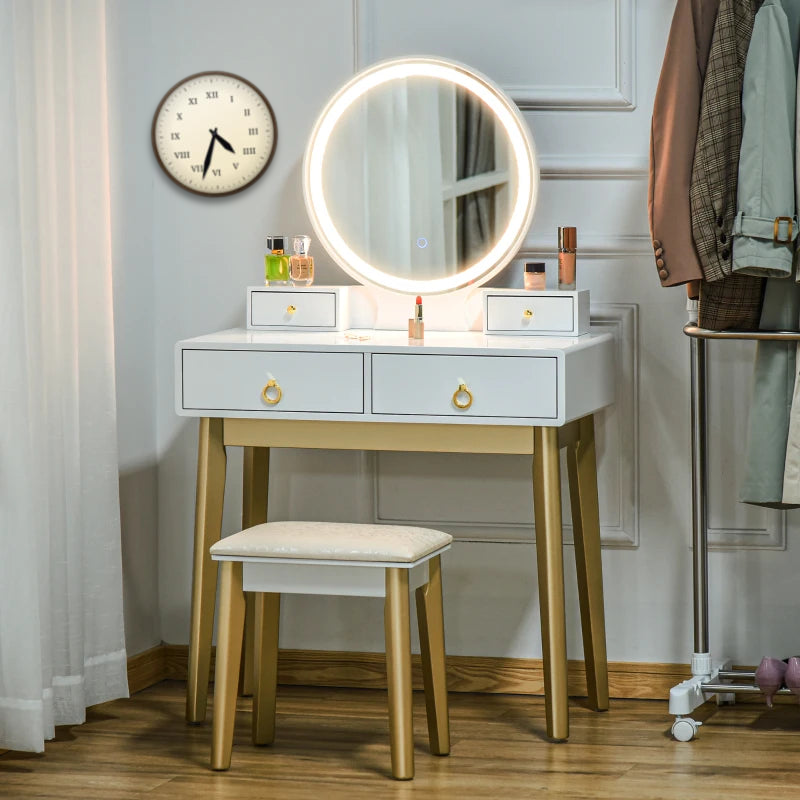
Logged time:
4,33
